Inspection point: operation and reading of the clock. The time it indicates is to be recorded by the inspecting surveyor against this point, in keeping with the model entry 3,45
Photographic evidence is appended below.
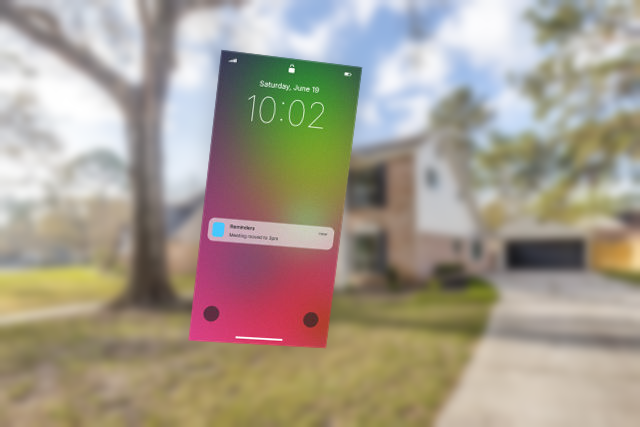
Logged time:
10,02
